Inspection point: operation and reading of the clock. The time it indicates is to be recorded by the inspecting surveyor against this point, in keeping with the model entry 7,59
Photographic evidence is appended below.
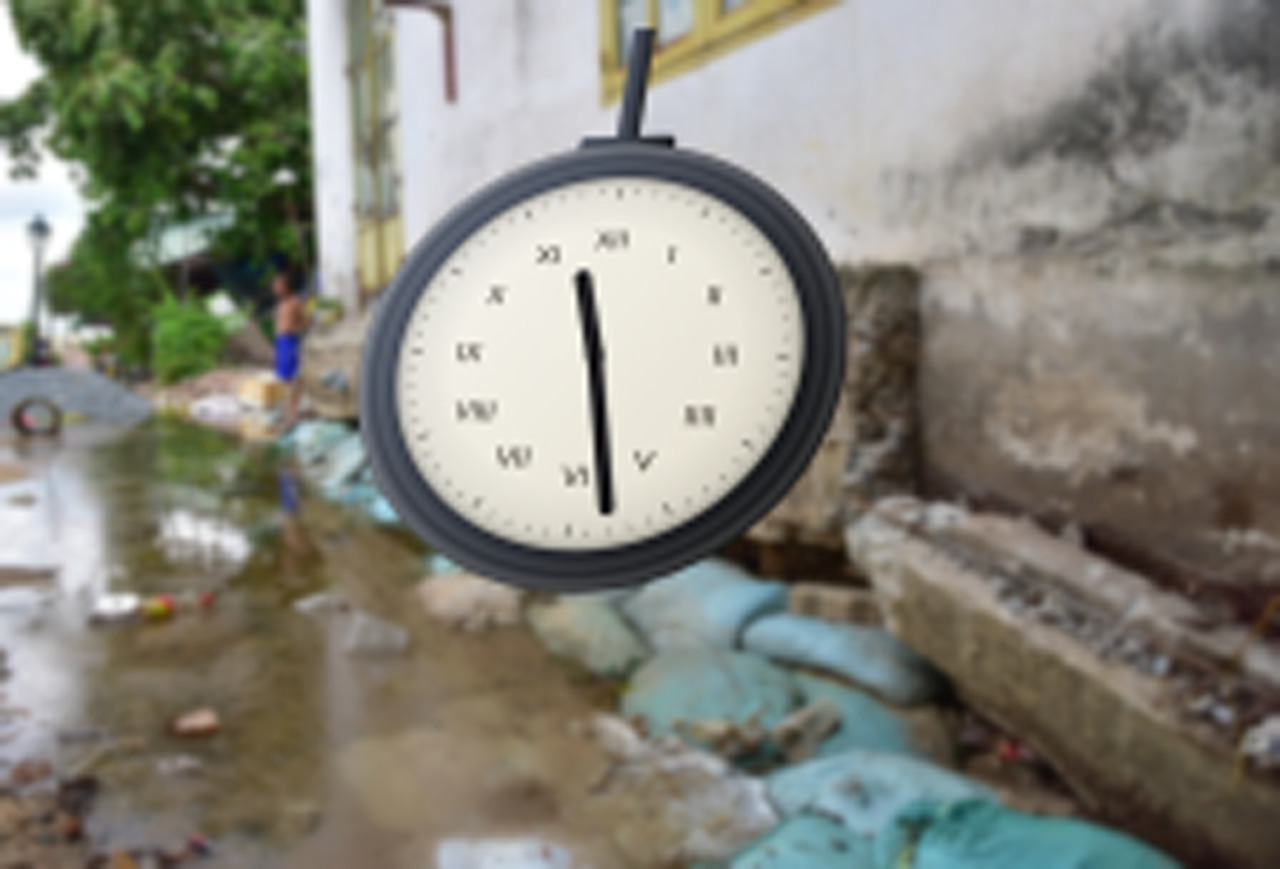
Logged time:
11,28
